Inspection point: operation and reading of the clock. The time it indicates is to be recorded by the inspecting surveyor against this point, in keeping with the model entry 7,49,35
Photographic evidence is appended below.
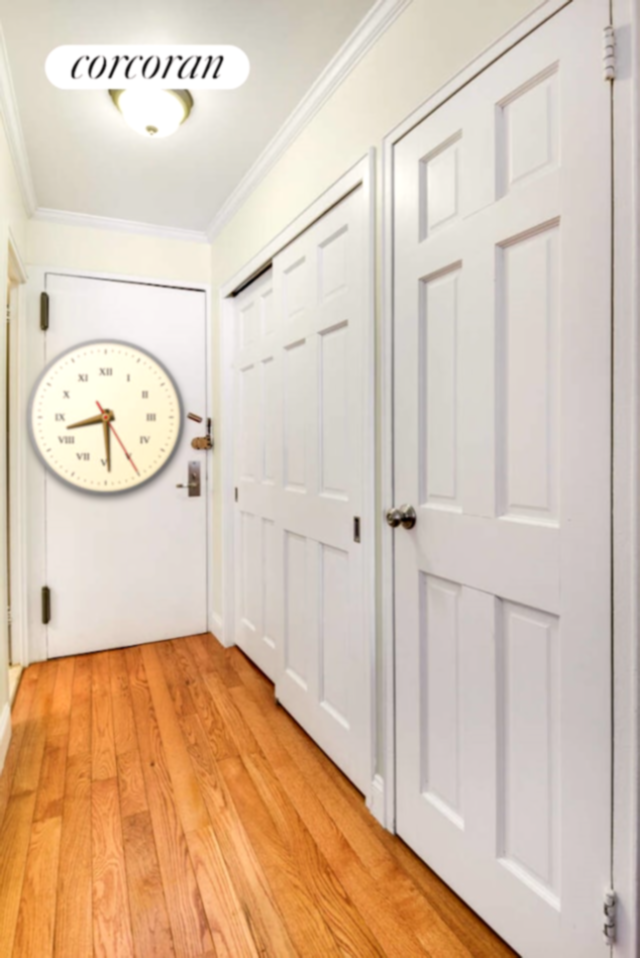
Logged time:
8,29,25
